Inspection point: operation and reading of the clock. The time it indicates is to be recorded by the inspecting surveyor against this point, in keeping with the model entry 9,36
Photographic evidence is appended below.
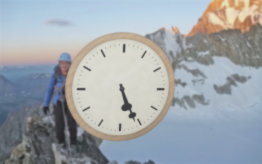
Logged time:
5,26
